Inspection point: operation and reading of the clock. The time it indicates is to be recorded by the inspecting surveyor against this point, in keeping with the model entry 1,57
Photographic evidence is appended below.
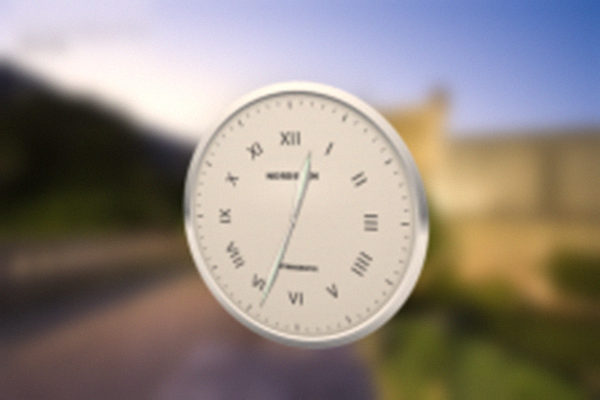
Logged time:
12,34
